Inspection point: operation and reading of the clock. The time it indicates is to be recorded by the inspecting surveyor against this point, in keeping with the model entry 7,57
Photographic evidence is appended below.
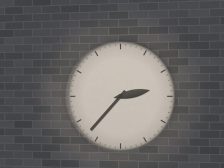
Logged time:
2,37
